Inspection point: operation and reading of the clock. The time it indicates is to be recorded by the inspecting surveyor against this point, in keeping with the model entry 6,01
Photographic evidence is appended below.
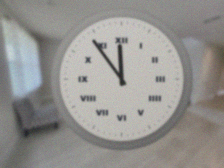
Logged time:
11,54
